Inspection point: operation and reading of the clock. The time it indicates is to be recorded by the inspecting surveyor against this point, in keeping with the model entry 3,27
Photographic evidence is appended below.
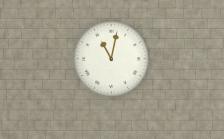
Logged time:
11,02
